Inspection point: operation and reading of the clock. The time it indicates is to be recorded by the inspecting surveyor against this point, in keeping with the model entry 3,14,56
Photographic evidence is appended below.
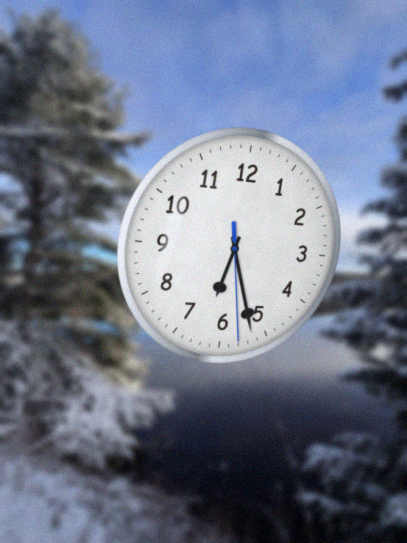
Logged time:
6,26,28
